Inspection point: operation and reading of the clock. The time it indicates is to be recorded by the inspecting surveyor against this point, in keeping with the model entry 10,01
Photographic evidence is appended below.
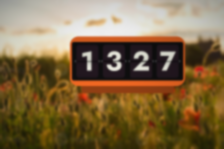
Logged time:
13,27
